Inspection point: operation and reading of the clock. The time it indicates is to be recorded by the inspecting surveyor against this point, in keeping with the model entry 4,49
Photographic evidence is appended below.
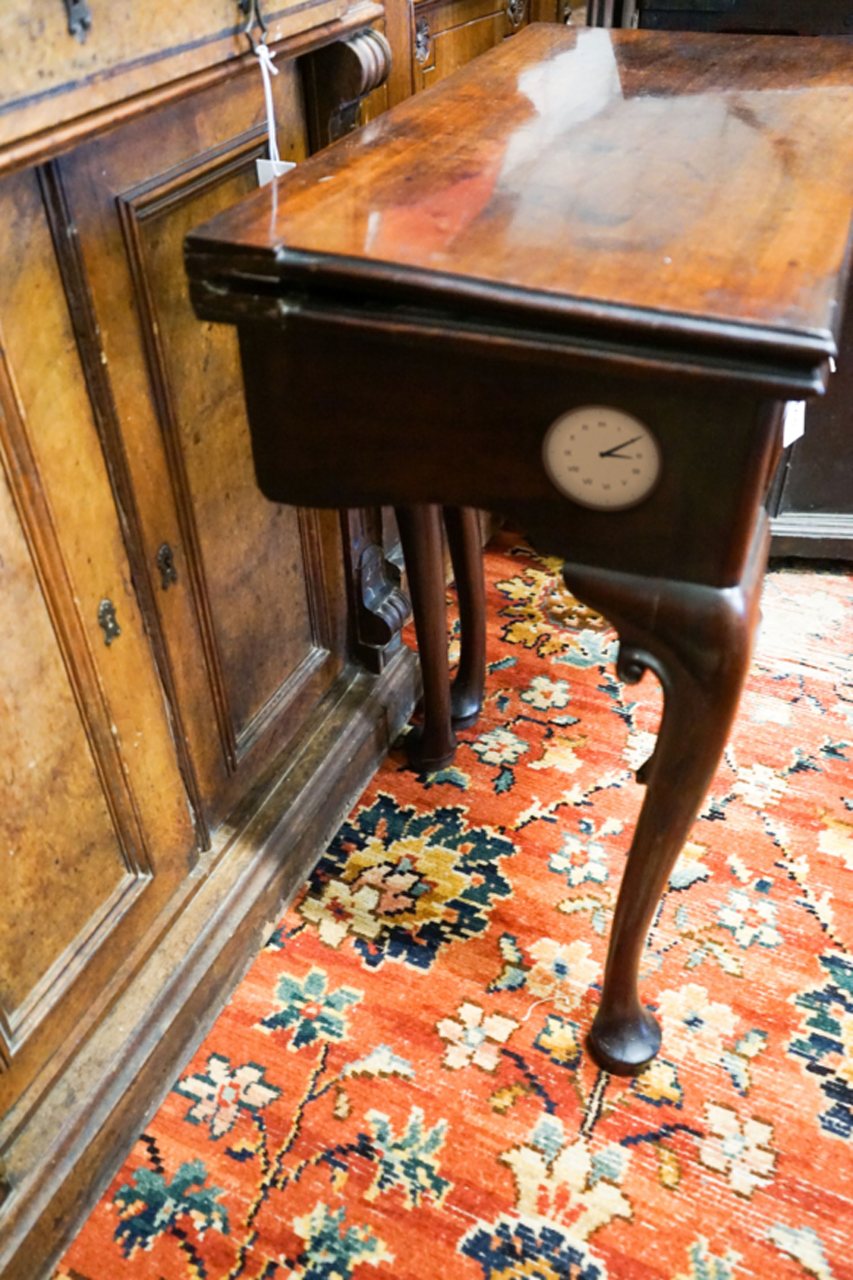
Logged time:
3,10
